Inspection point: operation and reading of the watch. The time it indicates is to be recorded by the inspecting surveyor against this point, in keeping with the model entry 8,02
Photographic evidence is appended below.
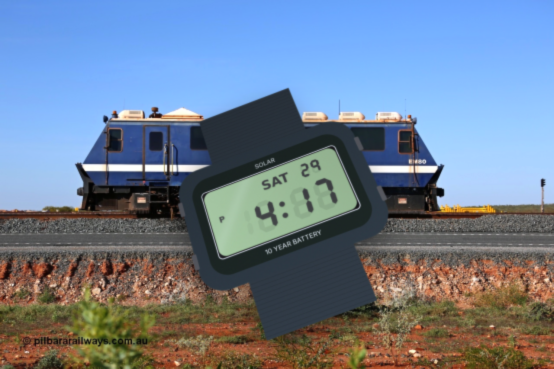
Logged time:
4,17
